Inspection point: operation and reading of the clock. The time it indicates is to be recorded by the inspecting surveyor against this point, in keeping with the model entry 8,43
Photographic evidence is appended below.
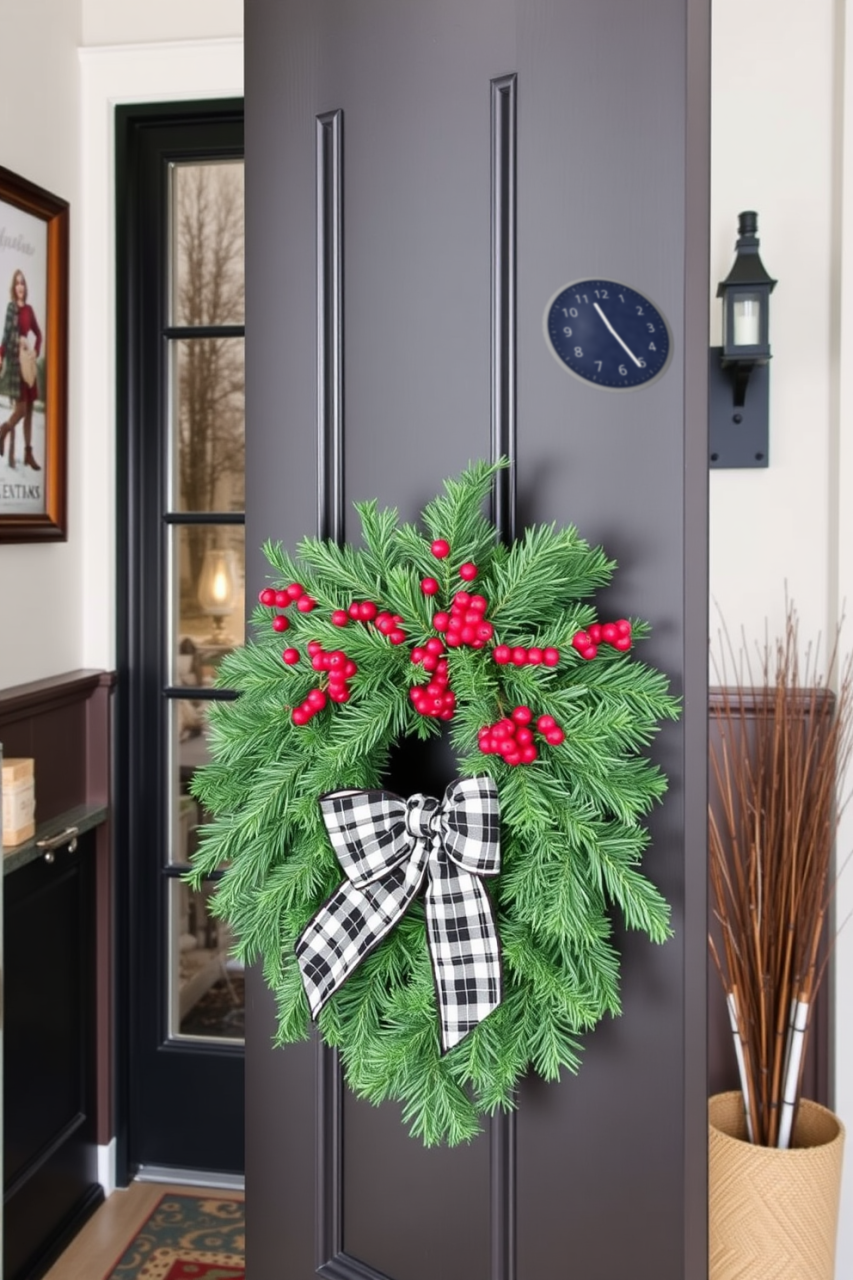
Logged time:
11,26
